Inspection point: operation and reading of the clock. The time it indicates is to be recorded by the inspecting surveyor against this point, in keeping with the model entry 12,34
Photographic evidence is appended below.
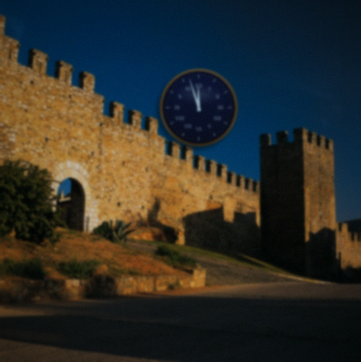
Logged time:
11,57
